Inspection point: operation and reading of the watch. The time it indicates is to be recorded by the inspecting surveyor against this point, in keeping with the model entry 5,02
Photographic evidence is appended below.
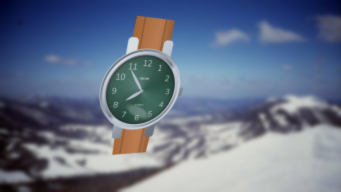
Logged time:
7,54
